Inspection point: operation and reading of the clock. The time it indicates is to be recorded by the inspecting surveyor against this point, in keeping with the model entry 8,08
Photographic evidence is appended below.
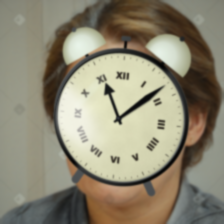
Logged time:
11,08
